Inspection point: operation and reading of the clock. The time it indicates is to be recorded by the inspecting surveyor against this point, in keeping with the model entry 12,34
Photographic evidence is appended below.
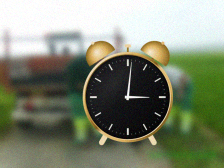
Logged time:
3,01
